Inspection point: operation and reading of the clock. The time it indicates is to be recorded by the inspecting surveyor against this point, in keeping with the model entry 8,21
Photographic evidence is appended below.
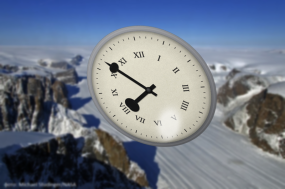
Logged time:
7,52
